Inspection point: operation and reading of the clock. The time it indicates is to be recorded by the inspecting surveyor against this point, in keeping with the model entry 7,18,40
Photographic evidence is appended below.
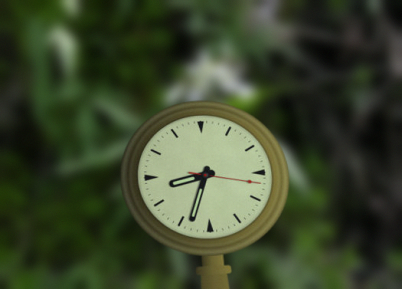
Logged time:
8,33,17
